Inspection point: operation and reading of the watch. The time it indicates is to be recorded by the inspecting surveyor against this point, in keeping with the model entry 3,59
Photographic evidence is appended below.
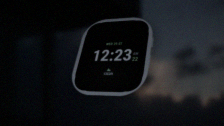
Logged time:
12,23
